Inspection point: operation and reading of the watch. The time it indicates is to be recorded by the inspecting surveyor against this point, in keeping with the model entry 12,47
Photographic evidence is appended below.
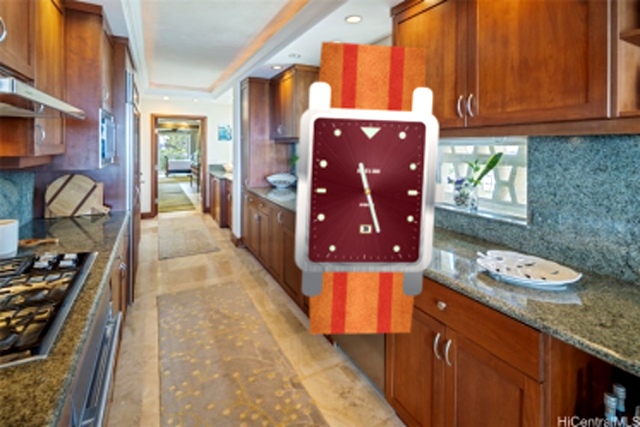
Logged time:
11,27
